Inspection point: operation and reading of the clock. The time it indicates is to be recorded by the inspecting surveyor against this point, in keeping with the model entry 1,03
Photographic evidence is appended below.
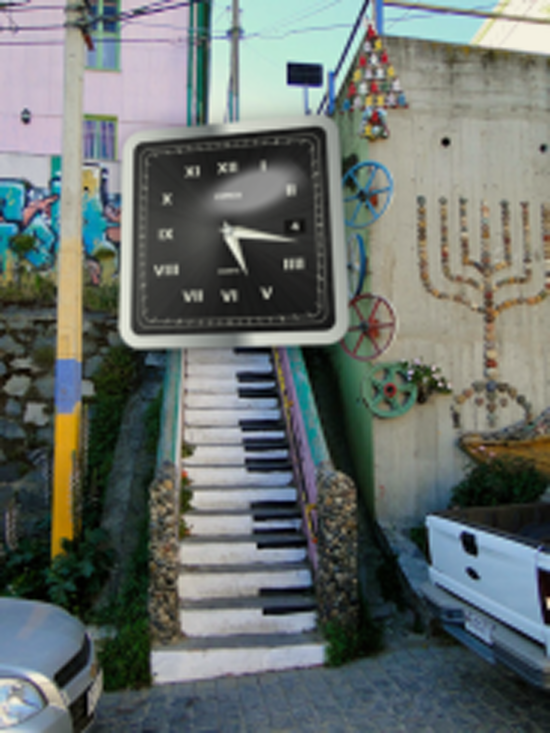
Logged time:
5,17
